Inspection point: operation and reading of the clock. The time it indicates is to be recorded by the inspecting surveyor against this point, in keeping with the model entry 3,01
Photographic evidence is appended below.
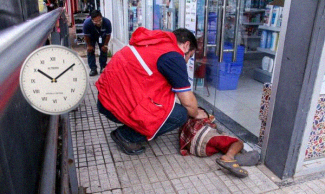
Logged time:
10,09
